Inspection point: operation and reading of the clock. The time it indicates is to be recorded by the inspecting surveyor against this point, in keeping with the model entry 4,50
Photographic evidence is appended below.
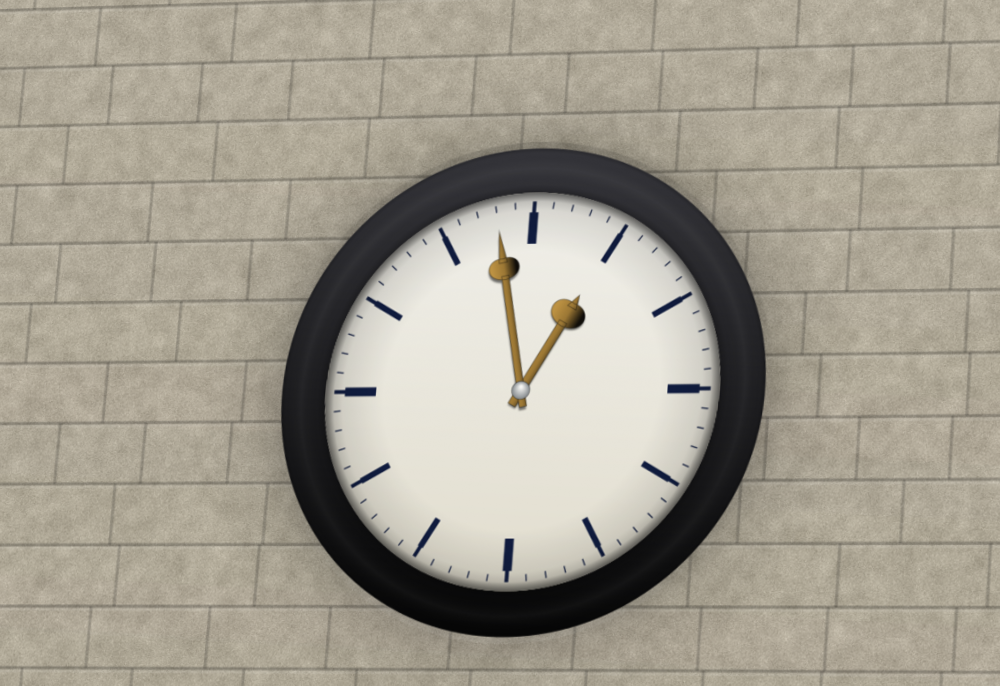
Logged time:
12,58
